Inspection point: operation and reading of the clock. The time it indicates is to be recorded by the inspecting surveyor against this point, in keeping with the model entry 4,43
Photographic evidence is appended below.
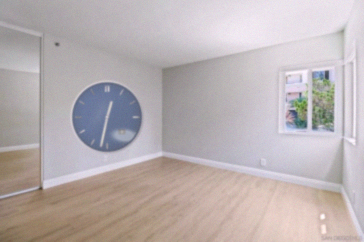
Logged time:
12,32
